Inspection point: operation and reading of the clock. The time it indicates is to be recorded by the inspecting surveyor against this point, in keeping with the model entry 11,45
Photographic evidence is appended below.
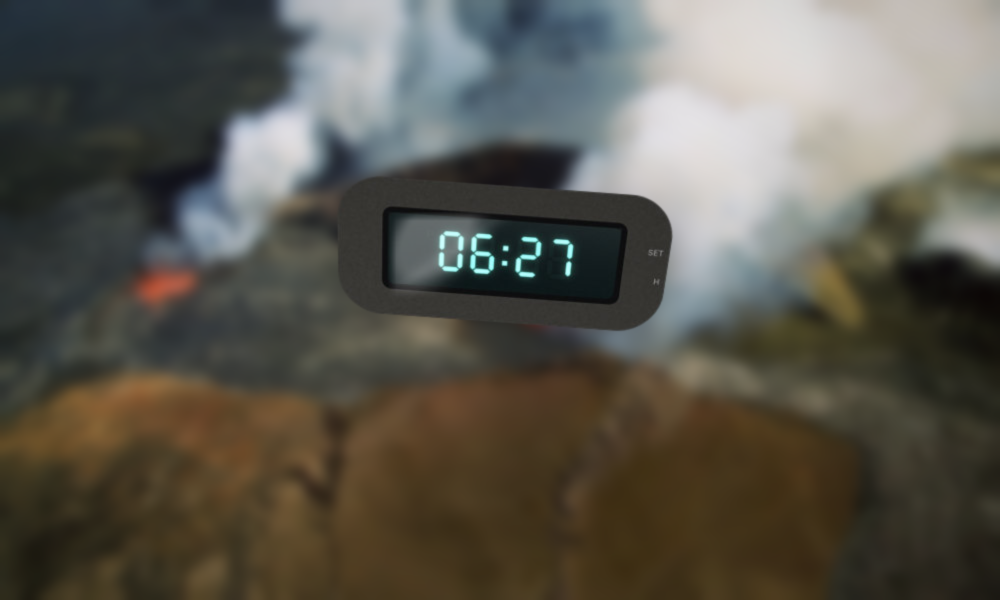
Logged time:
6,27
